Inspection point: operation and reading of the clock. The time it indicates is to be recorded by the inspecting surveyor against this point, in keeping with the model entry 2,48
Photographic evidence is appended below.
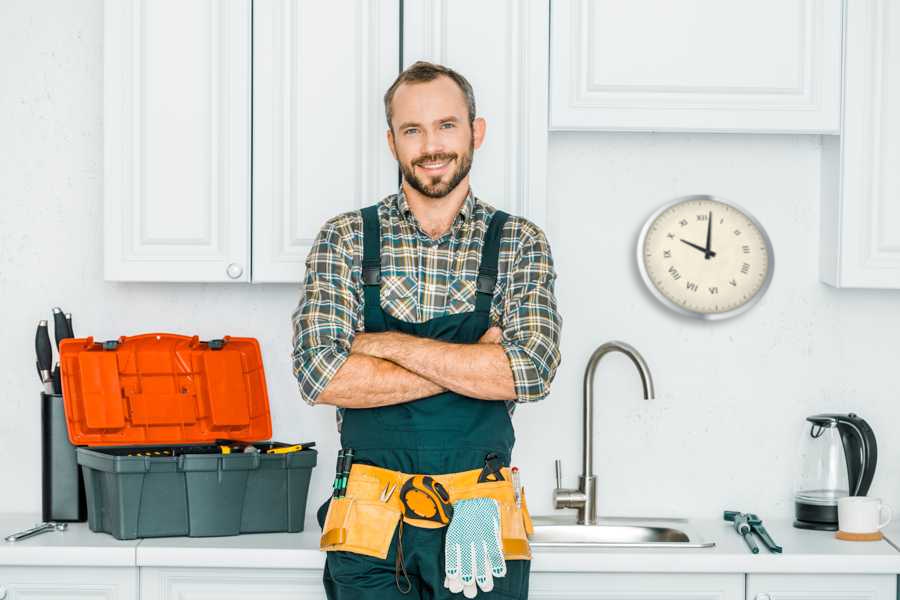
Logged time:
10,02
